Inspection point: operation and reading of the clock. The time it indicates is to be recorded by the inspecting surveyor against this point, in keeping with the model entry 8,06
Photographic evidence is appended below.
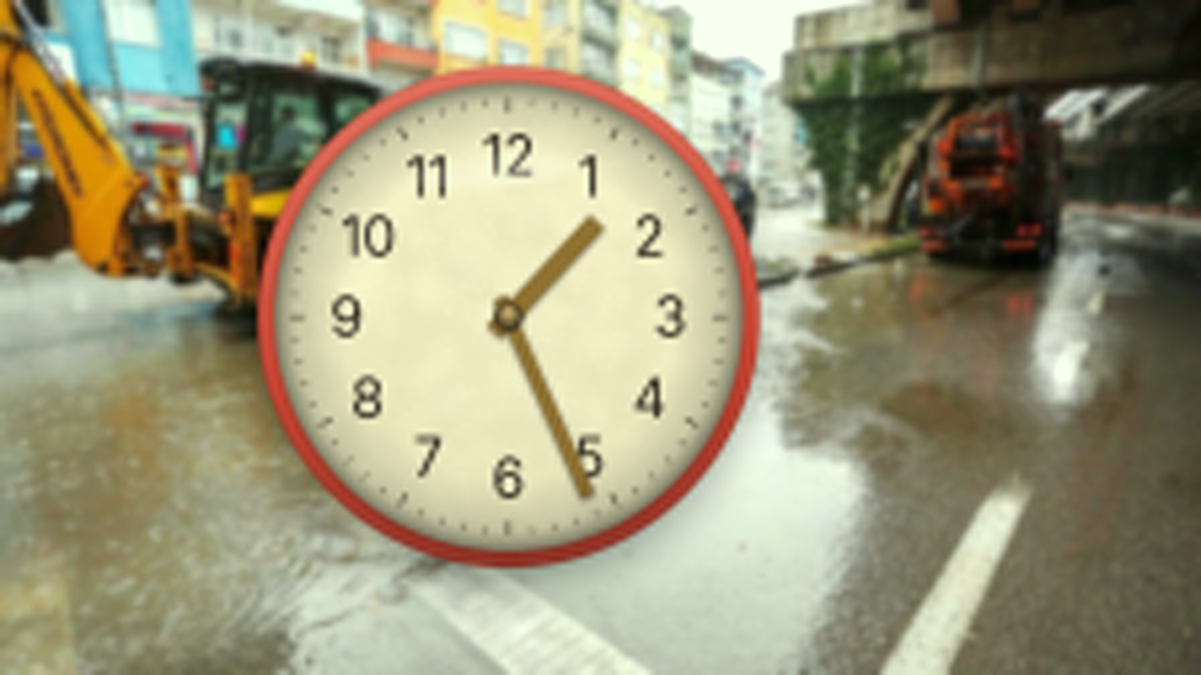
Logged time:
1,26
